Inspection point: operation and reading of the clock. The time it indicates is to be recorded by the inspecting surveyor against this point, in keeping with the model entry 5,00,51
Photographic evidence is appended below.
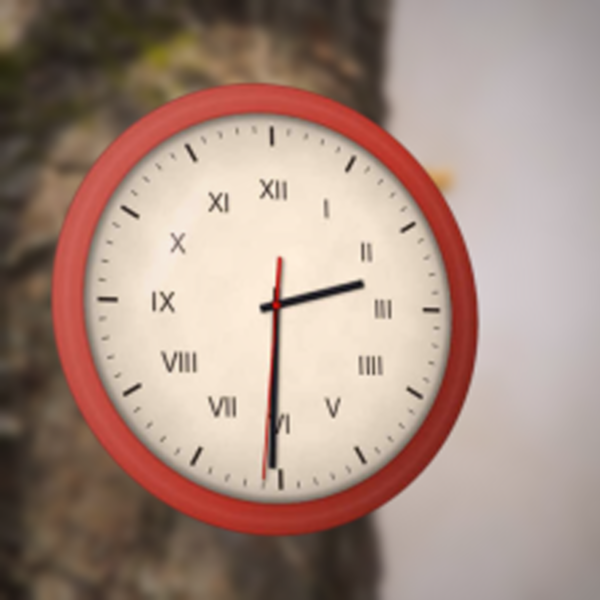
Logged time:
2,30,31
